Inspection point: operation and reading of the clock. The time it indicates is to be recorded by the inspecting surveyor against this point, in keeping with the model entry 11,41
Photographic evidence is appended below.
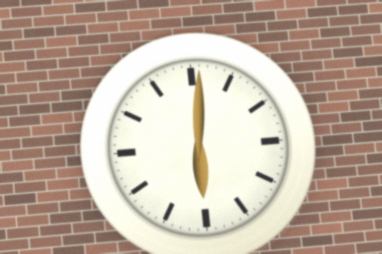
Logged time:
6,01
